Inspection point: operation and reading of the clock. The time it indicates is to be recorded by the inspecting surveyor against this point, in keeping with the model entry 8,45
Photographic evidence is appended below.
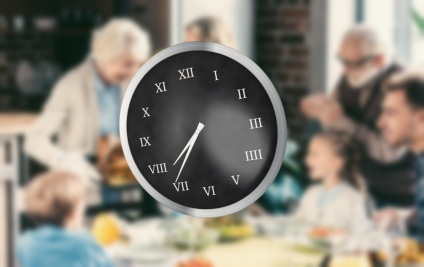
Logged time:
7,36
